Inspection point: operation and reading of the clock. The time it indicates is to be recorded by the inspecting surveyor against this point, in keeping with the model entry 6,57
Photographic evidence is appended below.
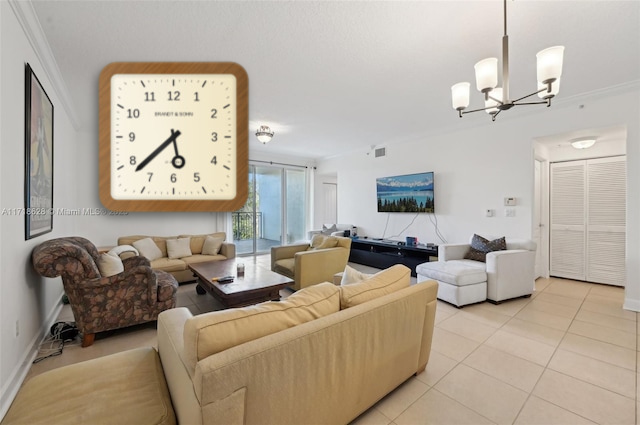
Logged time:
5,38
